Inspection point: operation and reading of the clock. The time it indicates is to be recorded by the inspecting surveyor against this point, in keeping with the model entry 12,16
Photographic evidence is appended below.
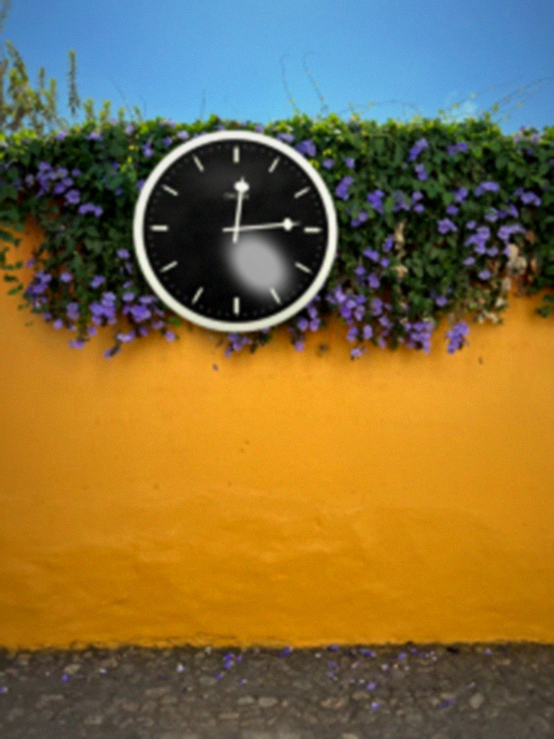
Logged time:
12,14
